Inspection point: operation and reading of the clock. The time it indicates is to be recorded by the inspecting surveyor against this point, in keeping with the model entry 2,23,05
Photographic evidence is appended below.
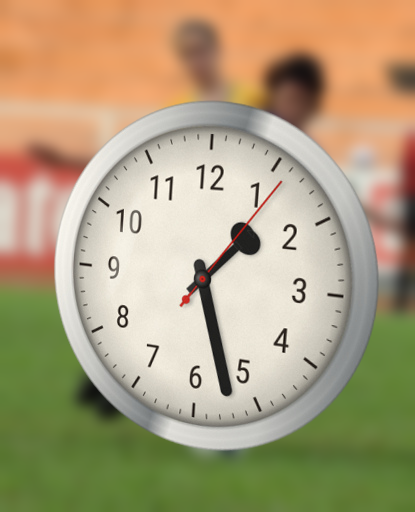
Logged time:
1,27,06
